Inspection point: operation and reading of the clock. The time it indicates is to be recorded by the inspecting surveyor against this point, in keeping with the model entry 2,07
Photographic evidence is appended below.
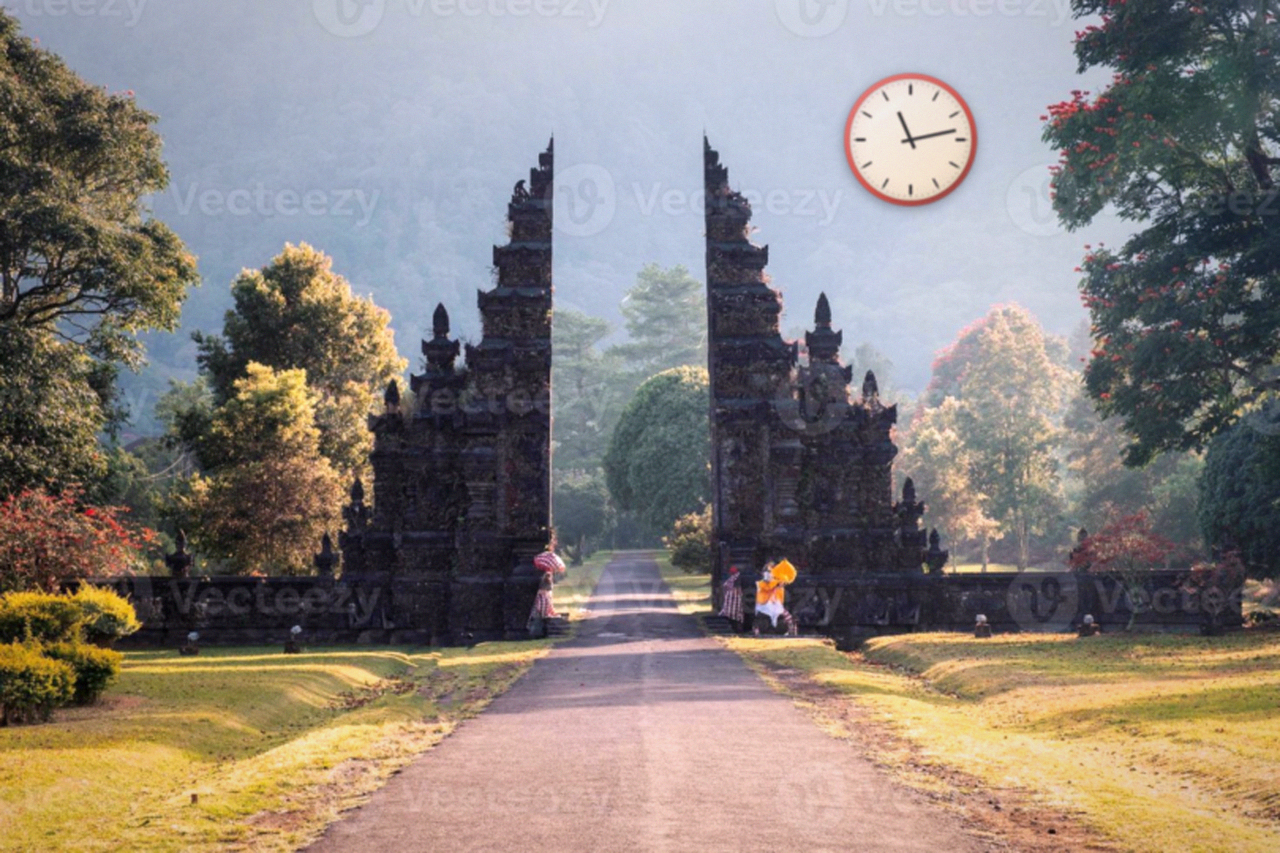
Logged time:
11,13
